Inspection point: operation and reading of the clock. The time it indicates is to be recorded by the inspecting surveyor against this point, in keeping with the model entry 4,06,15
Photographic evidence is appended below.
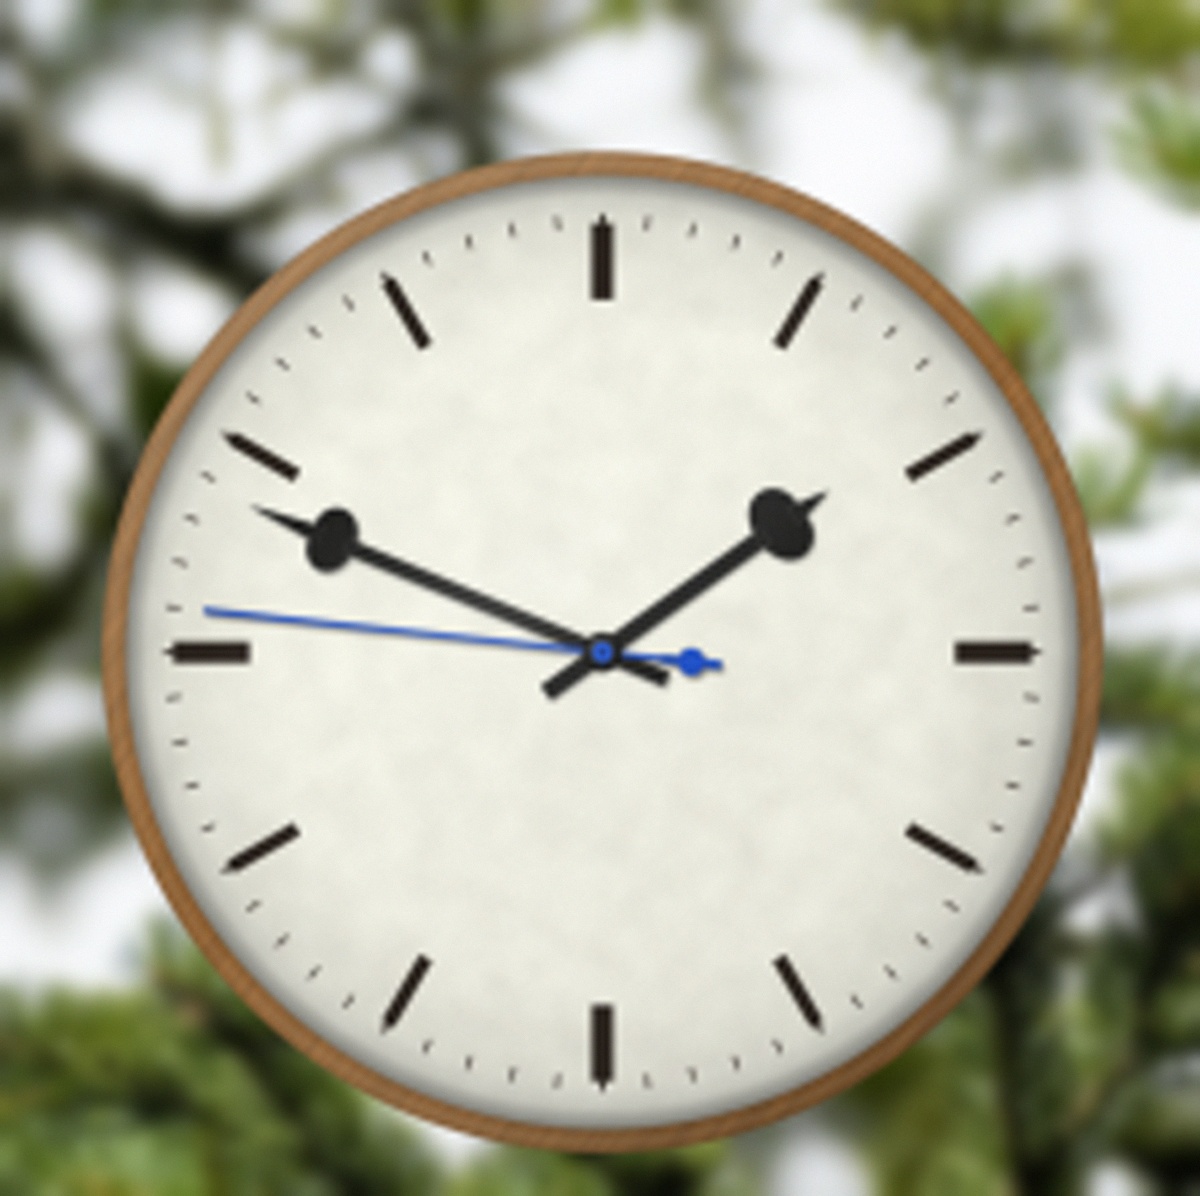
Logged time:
1,48,46
